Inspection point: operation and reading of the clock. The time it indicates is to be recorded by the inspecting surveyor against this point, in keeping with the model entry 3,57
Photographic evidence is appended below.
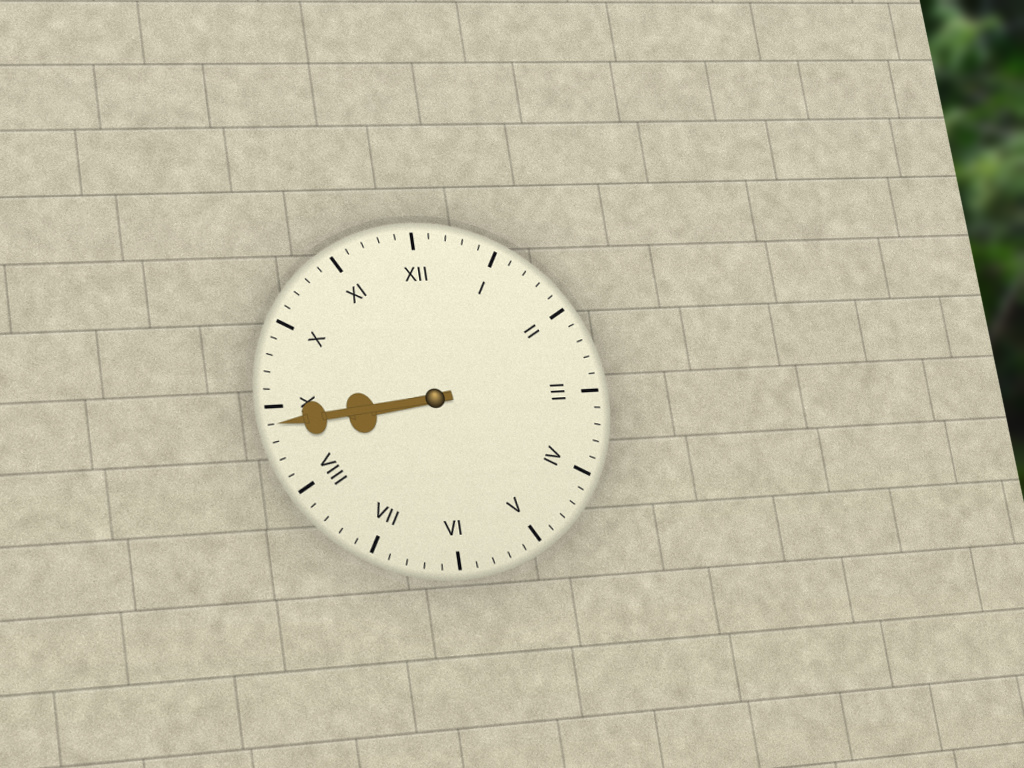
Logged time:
8,44
